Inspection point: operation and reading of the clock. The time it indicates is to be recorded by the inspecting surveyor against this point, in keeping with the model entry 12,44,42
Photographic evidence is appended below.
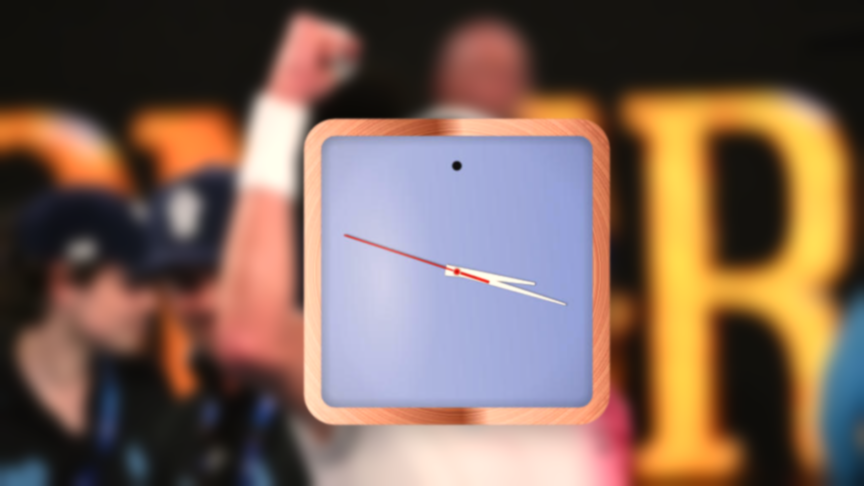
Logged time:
3,17,48
